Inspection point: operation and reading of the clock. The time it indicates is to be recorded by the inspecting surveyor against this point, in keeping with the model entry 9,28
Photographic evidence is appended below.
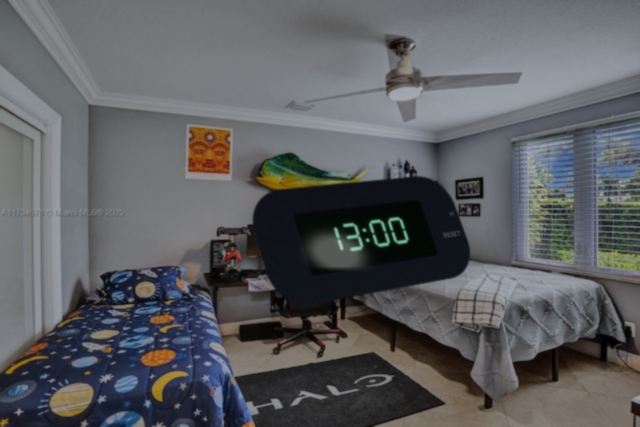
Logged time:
13,00
